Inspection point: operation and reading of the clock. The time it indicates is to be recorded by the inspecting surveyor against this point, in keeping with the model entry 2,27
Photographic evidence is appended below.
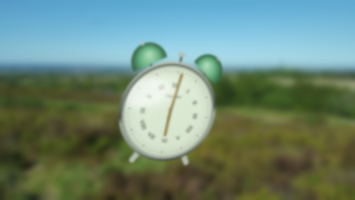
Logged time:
6,01
